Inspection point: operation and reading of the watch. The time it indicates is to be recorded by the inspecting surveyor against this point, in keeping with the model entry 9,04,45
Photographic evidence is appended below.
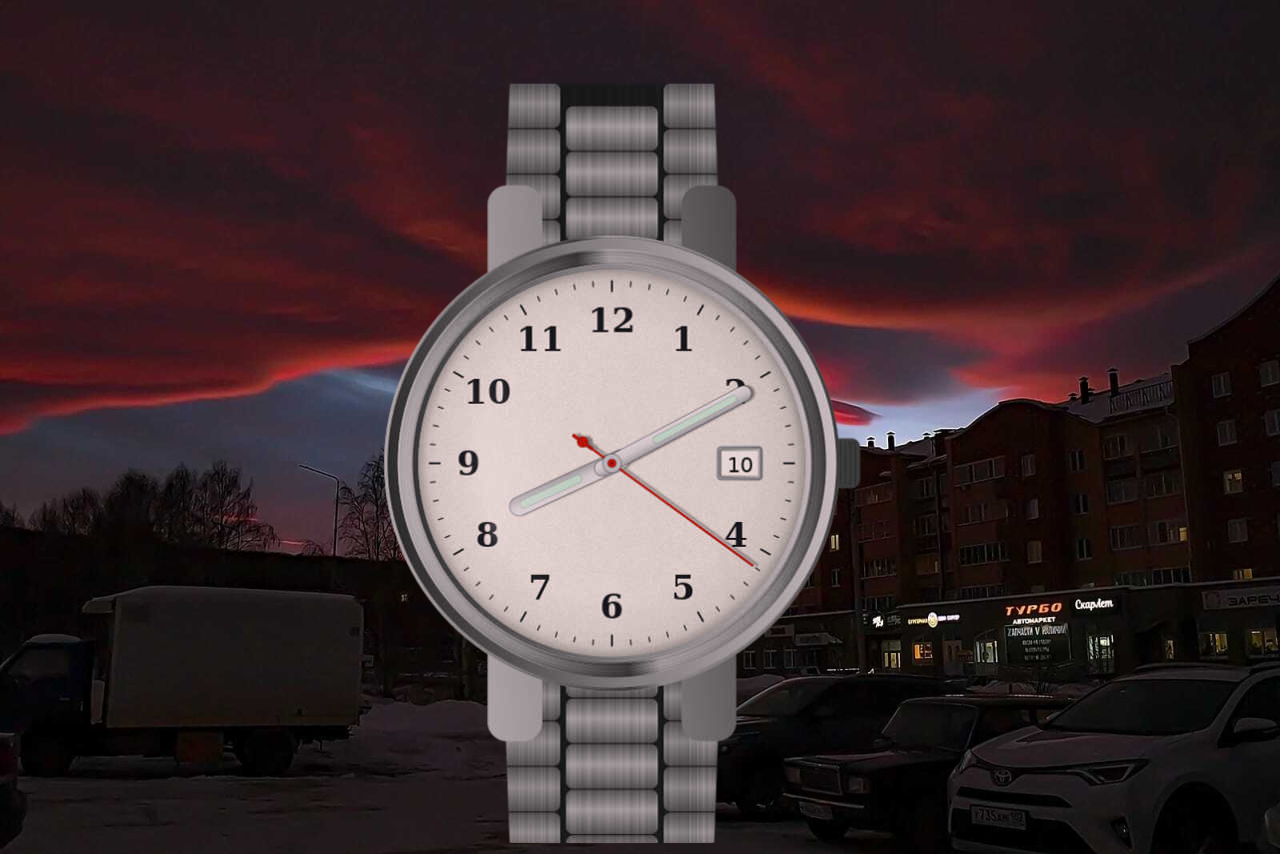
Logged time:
8,10,21
